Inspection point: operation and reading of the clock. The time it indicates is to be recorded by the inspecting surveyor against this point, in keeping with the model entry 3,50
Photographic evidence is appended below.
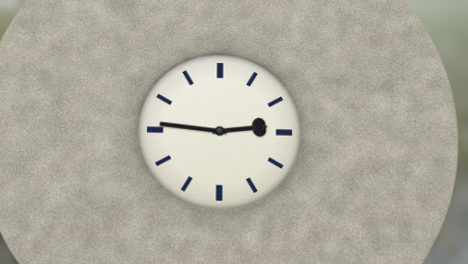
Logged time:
2,46
